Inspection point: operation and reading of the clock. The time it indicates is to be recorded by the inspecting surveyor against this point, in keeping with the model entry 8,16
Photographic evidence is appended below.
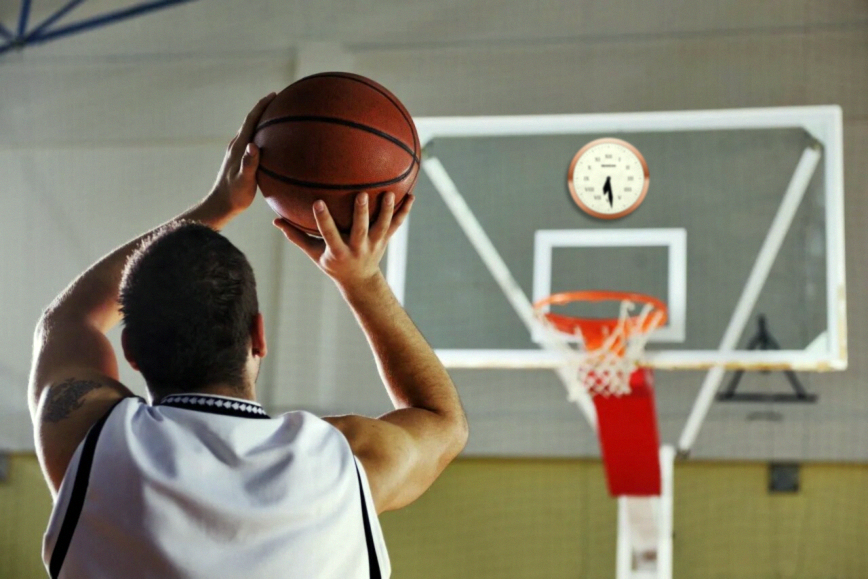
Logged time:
6,29
